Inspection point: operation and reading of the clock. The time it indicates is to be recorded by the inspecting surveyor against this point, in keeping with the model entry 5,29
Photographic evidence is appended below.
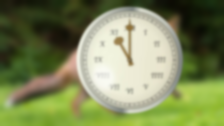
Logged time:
11,00
